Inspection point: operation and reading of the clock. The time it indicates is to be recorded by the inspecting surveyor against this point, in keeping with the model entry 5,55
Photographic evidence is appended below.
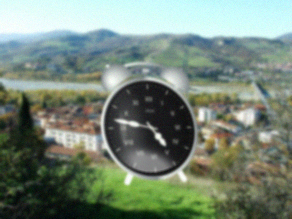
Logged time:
4,47
